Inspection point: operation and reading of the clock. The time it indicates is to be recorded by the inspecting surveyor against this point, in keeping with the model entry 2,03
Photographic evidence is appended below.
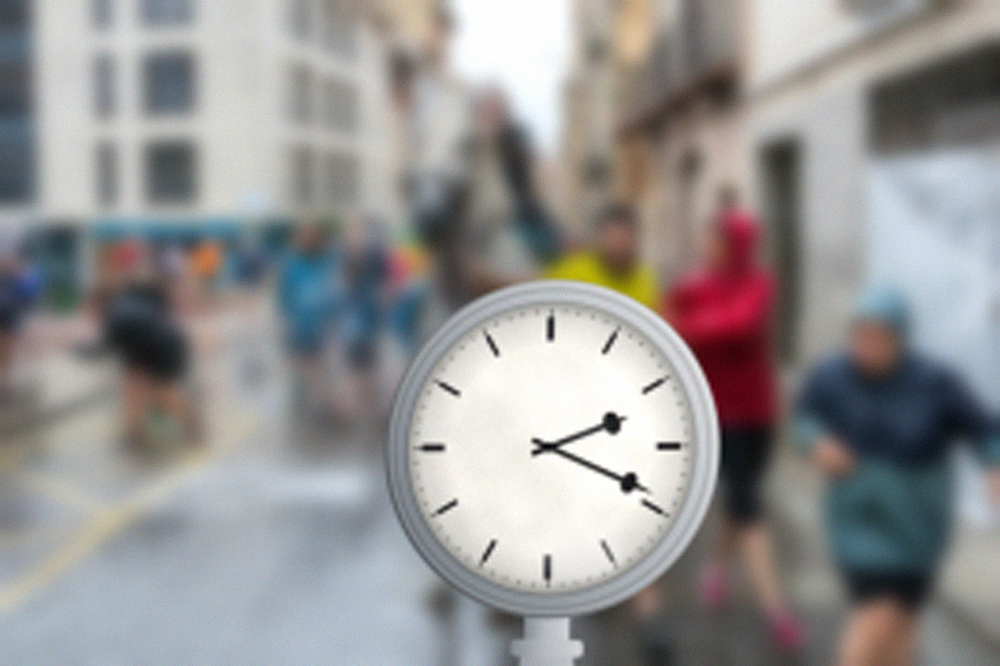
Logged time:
2,19
